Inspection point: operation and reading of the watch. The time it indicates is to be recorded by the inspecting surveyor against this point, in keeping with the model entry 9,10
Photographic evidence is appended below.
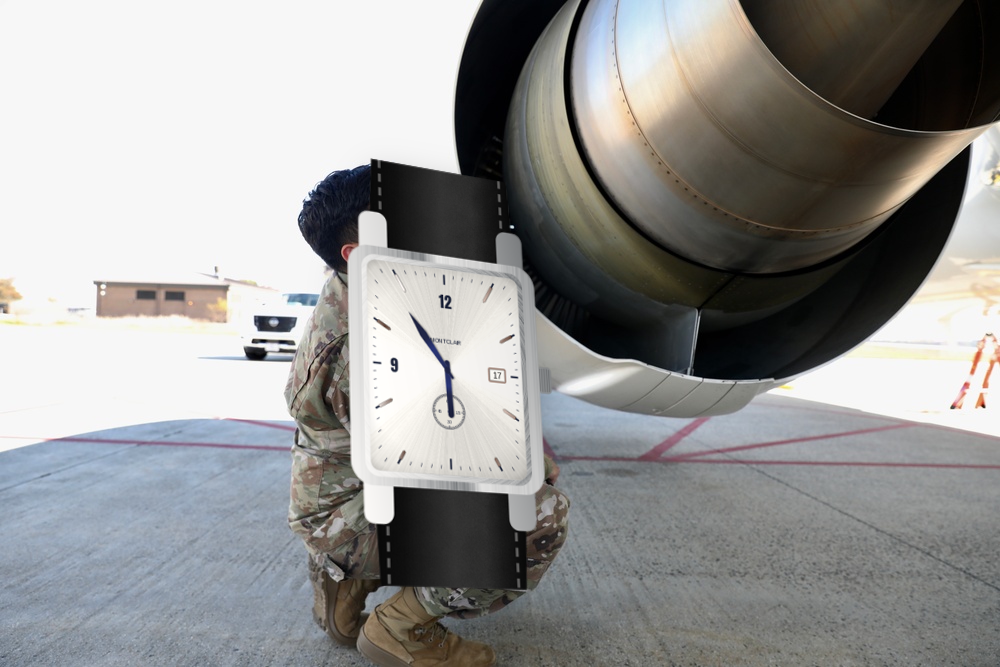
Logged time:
5,54
